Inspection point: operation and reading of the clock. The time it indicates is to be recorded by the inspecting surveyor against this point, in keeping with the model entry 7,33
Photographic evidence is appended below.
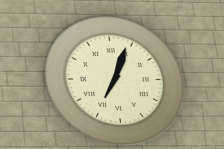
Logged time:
7,04
